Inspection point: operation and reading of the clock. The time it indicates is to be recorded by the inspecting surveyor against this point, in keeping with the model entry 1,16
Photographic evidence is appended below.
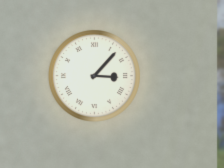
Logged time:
3,07
